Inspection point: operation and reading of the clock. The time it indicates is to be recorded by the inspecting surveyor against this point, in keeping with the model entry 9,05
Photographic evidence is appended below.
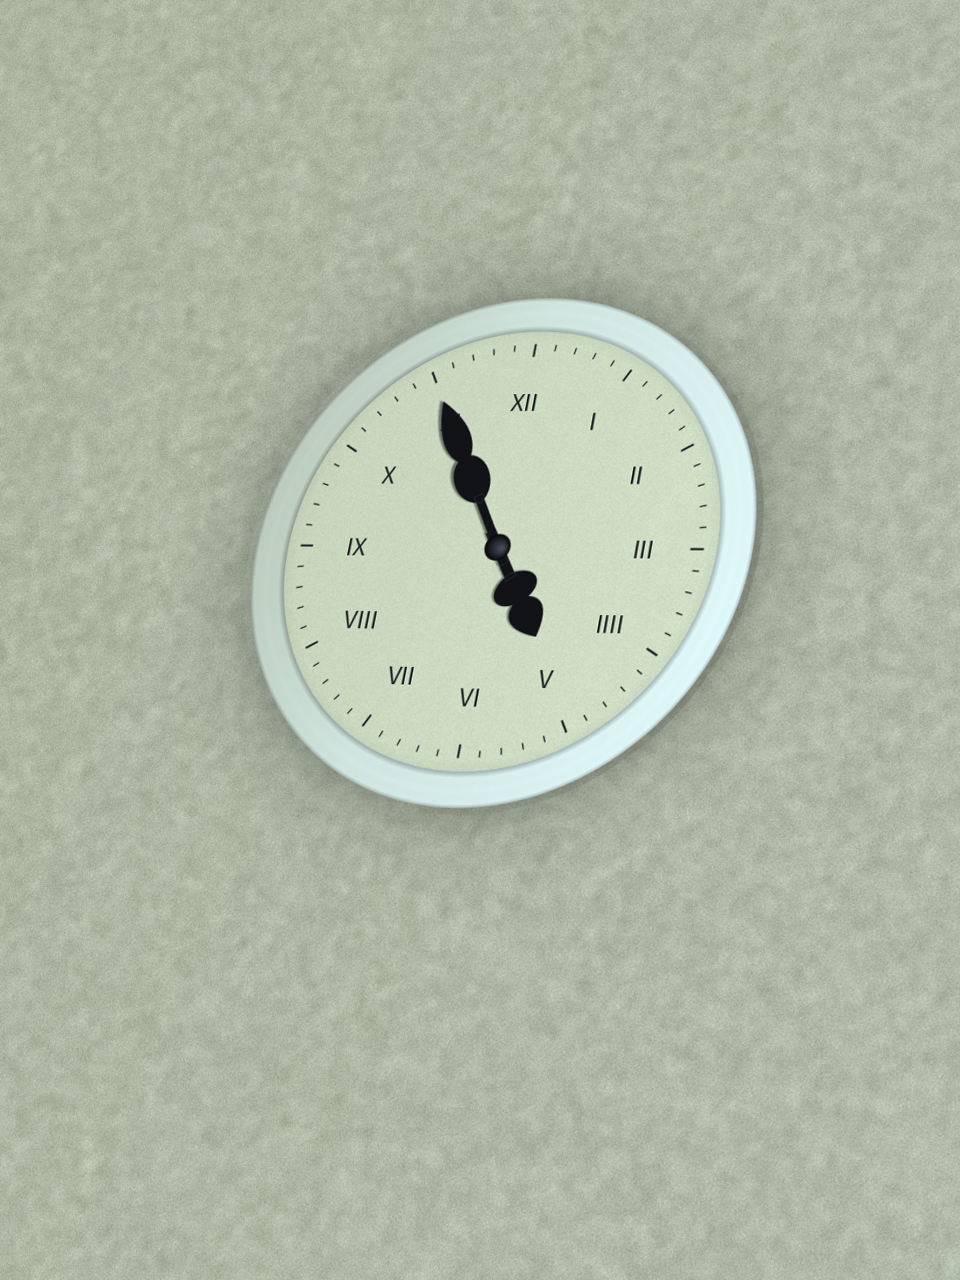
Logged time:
4,55
